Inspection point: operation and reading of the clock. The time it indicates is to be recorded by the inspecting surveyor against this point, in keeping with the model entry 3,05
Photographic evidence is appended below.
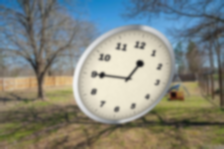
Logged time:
12,45
